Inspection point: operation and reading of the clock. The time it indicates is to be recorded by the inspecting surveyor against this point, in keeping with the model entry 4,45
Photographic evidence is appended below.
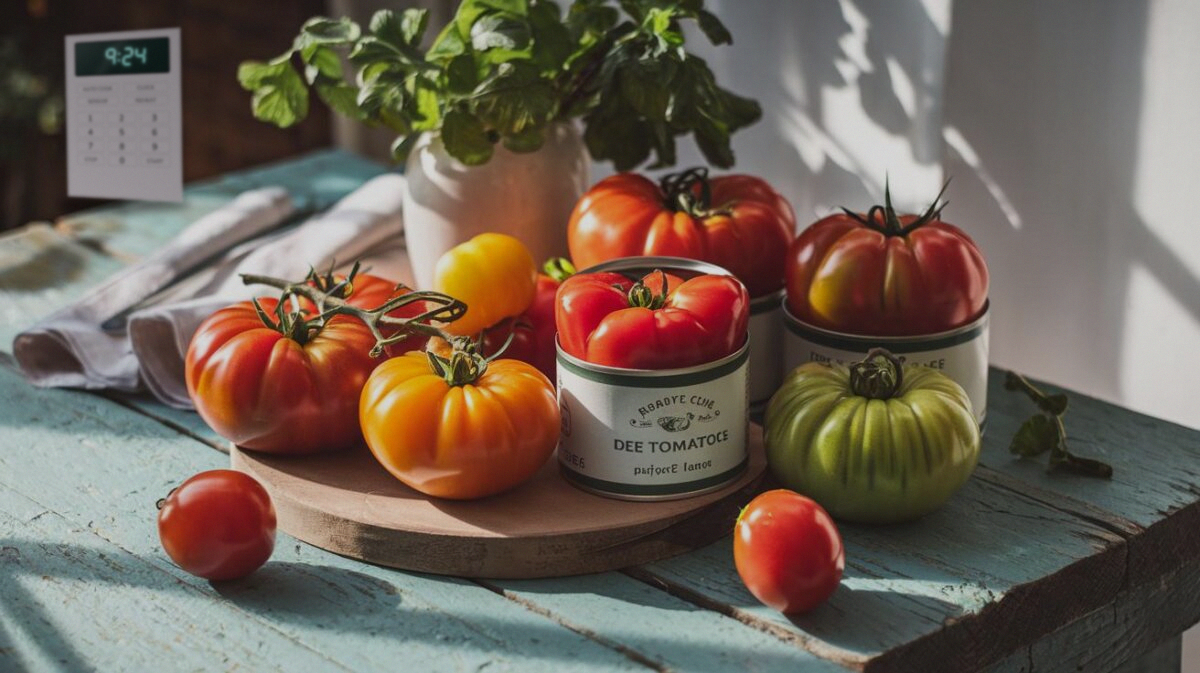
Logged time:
9,24
